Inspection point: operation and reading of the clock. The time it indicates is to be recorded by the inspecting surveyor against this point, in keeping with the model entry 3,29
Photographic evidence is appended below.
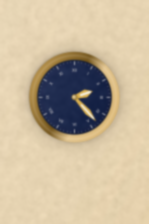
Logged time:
2,23
